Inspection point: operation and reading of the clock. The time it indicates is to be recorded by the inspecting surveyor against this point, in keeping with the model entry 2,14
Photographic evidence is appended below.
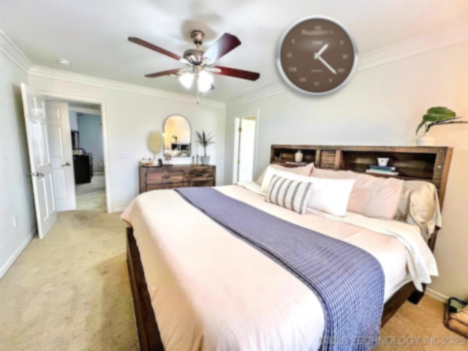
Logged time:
1,22
